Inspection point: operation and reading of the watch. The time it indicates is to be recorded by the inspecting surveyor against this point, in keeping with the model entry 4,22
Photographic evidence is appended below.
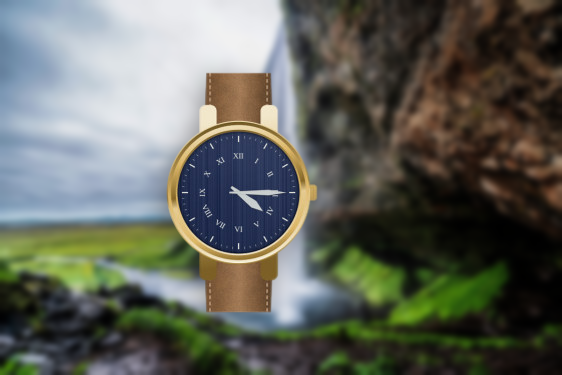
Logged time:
4,15
